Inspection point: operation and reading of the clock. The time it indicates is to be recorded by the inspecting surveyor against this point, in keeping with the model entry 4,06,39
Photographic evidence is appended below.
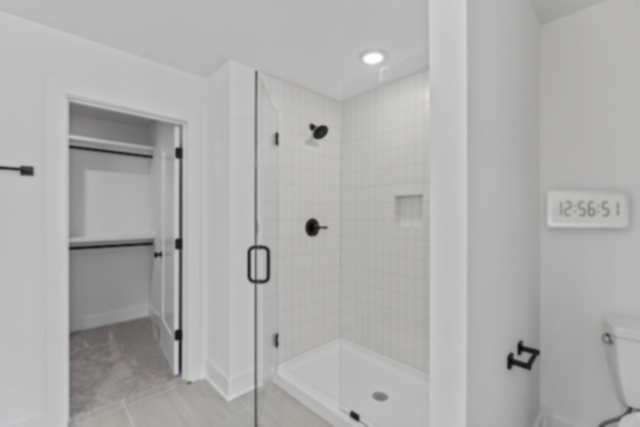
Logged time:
12,56,51
